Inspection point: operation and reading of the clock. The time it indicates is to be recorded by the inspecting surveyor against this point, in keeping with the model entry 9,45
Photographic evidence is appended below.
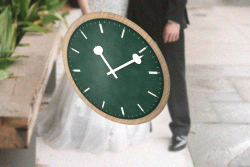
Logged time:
11,11
